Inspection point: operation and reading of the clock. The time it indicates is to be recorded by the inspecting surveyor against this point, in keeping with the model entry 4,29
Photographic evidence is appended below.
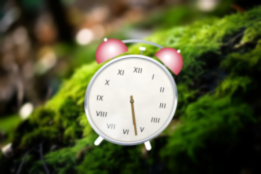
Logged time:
5,27
